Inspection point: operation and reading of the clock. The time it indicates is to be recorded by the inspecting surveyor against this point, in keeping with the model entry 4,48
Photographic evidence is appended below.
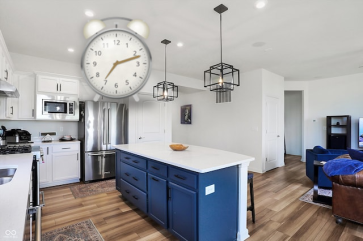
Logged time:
7,12
